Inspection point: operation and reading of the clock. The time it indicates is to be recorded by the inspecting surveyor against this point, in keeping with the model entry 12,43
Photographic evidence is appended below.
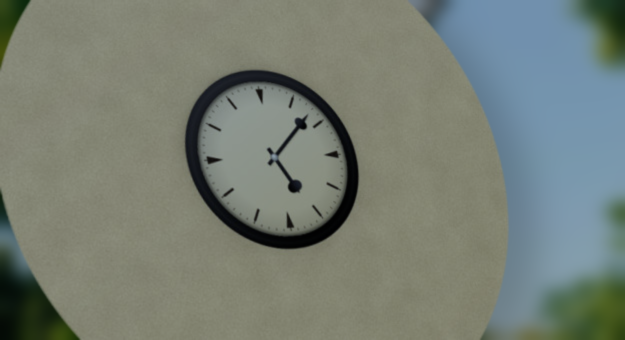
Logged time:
5,08
